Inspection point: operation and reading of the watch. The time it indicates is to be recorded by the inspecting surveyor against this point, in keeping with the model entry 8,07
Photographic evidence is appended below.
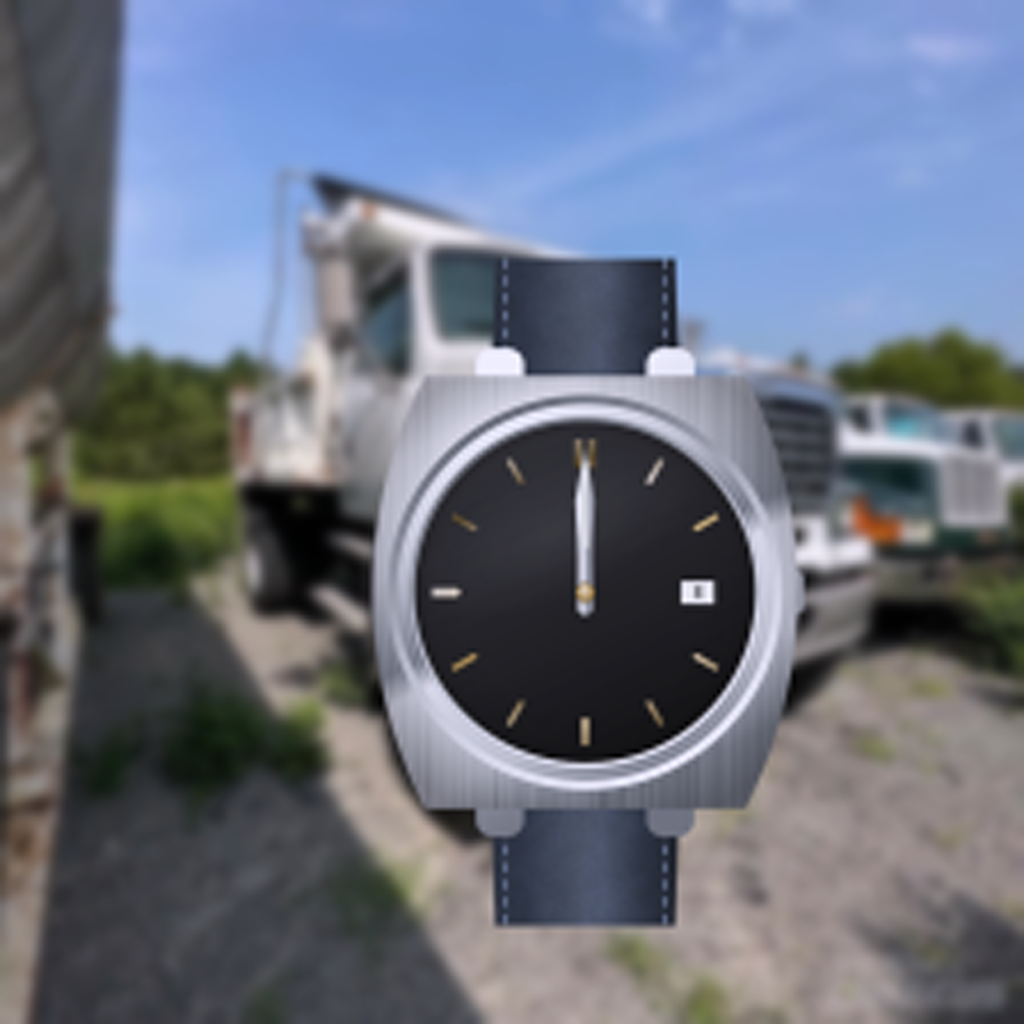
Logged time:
12,00
